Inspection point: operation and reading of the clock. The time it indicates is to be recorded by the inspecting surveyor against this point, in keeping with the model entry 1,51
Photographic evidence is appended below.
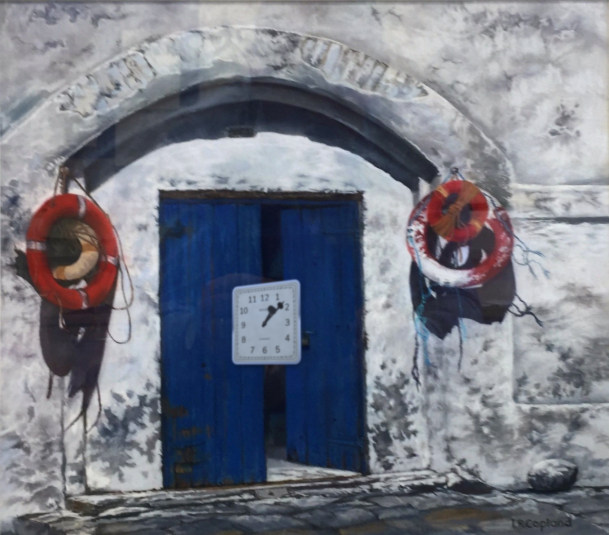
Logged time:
1,08
